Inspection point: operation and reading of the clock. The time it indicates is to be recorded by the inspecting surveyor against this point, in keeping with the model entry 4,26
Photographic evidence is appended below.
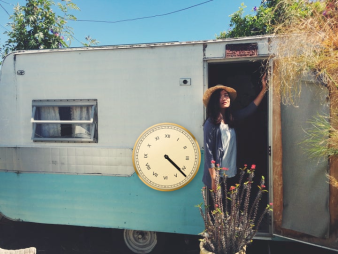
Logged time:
4,22
